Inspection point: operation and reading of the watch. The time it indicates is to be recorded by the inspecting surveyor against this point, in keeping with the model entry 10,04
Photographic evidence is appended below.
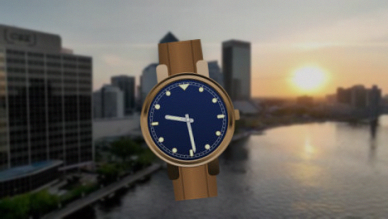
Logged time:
9,29
